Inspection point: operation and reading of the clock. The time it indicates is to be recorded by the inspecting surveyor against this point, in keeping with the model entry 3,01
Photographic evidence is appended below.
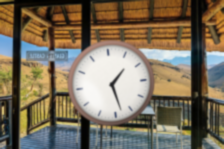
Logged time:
1,28
